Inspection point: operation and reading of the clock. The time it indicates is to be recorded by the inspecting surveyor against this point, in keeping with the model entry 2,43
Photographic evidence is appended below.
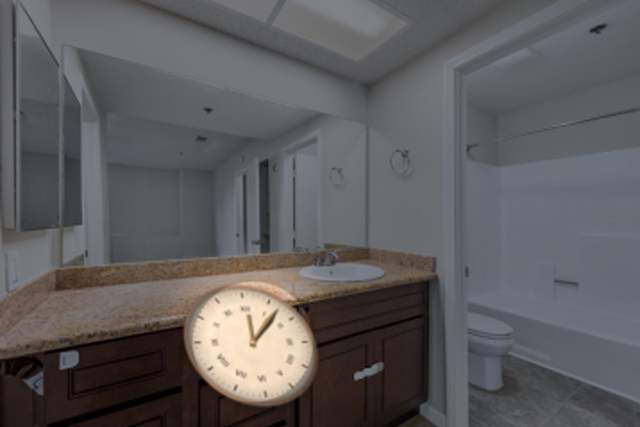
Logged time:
12,07
